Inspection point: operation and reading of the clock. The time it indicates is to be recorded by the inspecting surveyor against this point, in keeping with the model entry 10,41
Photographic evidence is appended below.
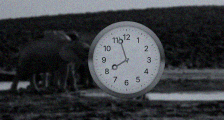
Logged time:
7,57
